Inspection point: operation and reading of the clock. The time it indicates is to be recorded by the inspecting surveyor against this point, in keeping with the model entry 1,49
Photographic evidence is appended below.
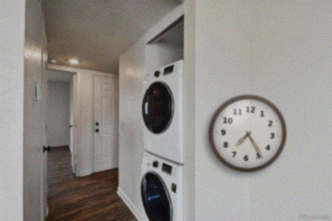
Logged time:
7,24
